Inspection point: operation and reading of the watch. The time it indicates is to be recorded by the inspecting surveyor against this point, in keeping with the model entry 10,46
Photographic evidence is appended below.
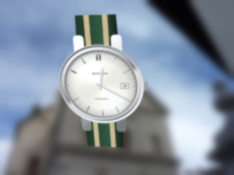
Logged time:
12,20
